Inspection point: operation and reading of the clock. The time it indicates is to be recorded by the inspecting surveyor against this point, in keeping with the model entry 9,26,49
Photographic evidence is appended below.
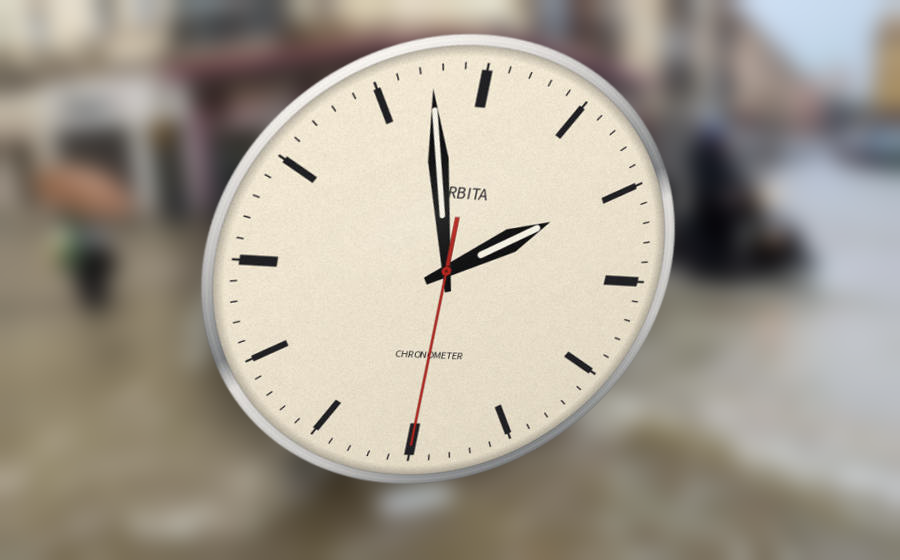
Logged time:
1,57,30
